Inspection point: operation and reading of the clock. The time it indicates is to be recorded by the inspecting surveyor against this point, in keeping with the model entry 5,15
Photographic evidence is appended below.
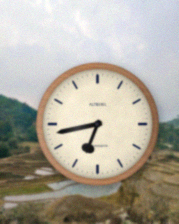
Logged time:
6,43
